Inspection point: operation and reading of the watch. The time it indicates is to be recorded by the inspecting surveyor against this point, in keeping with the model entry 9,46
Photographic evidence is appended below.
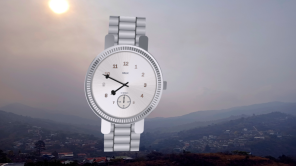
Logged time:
7,49
